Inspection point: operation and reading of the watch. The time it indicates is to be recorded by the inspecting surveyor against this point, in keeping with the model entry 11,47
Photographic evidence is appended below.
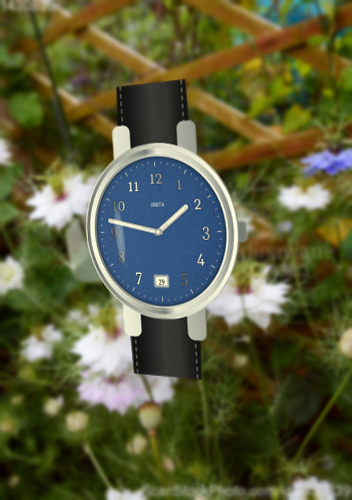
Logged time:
1,47
